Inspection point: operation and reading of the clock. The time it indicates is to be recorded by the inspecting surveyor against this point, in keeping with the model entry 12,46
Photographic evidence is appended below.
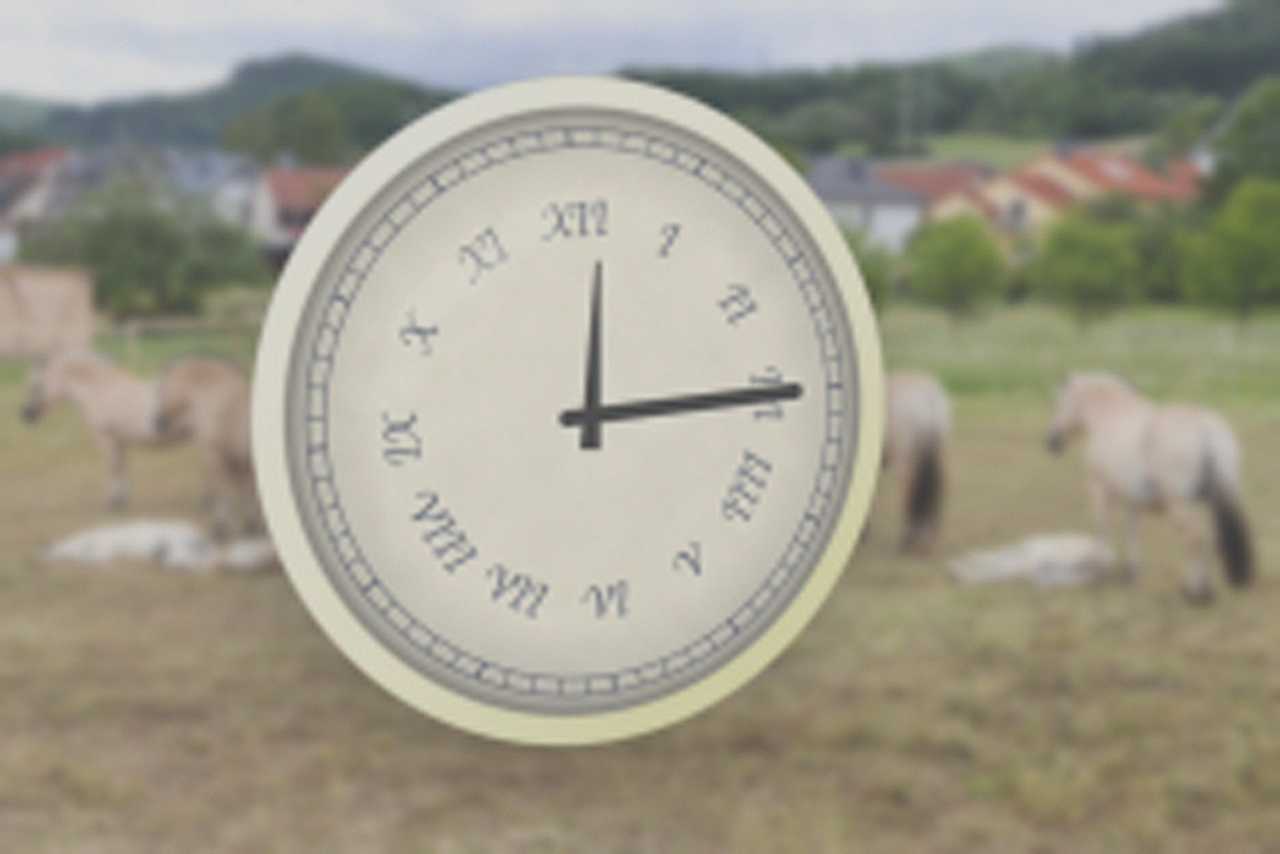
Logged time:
12,15
